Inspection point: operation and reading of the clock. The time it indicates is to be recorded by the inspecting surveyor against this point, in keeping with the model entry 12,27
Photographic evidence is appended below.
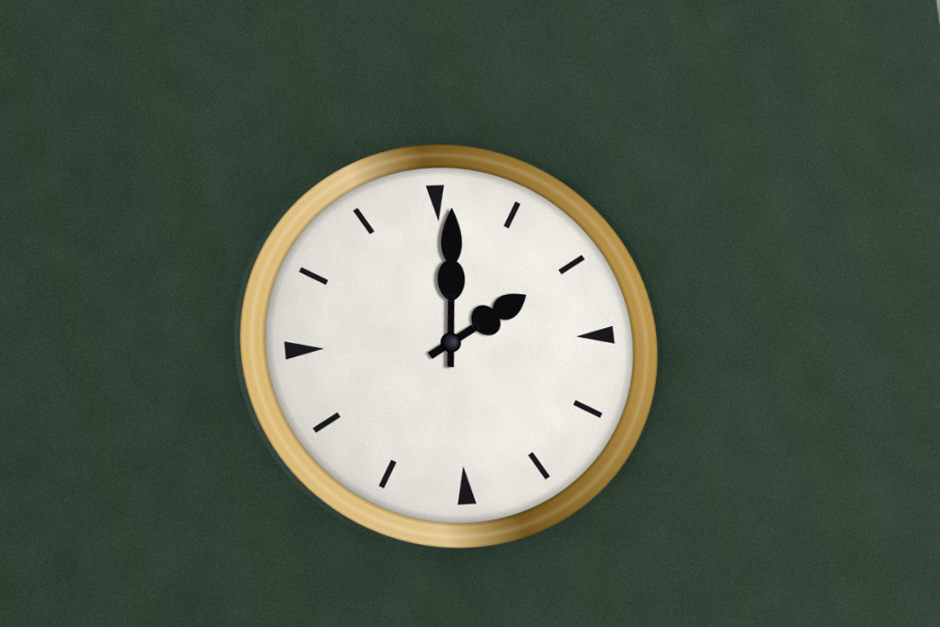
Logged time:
2,01
